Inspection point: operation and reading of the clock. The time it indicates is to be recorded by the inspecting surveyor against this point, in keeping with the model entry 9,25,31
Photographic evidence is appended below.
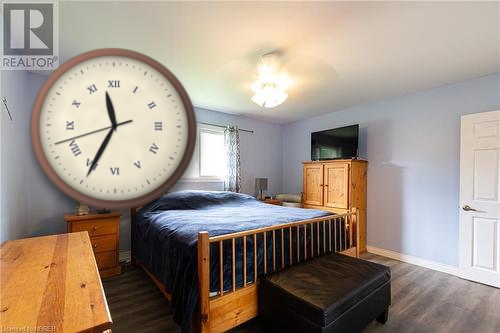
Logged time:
11,34,42
